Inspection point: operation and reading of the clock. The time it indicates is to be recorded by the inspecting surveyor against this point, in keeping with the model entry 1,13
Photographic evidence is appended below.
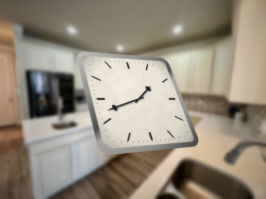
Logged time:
1,42
